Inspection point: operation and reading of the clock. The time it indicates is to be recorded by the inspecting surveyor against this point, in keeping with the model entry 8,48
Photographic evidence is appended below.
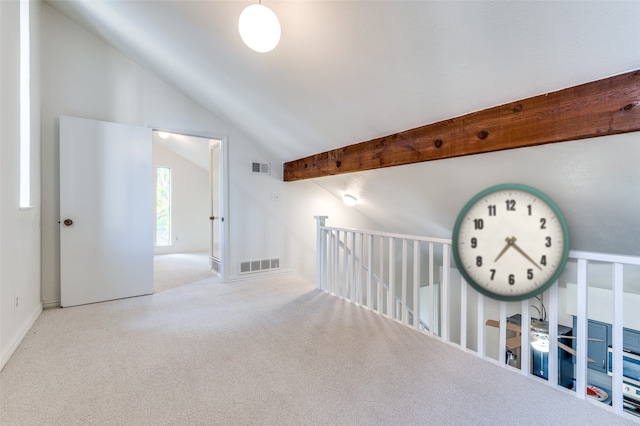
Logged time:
7,22
